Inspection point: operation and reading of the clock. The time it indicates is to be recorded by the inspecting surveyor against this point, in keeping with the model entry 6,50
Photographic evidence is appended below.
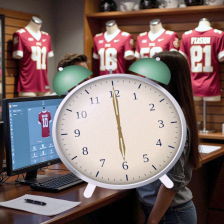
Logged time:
6,00
